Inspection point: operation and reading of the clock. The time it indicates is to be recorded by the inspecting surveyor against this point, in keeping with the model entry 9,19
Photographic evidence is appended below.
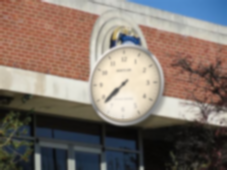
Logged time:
7,38
